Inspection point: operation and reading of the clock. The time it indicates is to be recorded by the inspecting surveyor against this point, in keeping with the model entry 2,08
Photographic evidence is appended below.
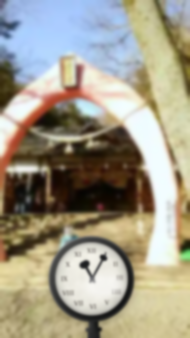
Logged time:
11,05
